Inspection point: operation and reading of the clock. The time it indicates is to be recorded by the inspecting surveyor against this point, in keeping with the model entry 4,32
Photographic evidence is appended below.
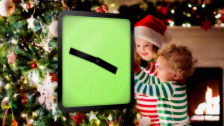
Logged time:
3,48
